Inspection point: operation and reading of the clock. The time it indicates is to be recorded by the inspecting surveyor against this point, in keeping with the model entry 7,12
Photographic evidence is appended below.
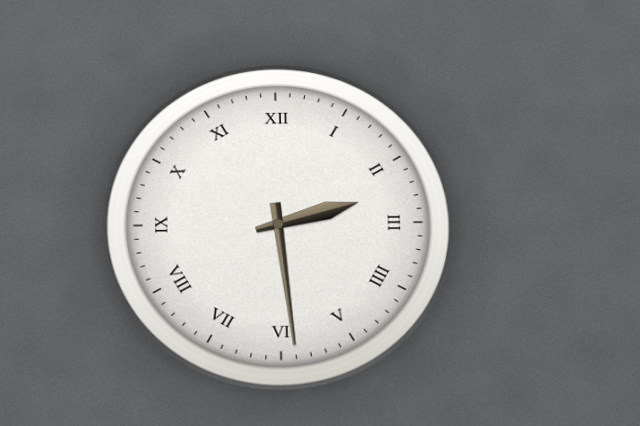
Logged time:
2,29
